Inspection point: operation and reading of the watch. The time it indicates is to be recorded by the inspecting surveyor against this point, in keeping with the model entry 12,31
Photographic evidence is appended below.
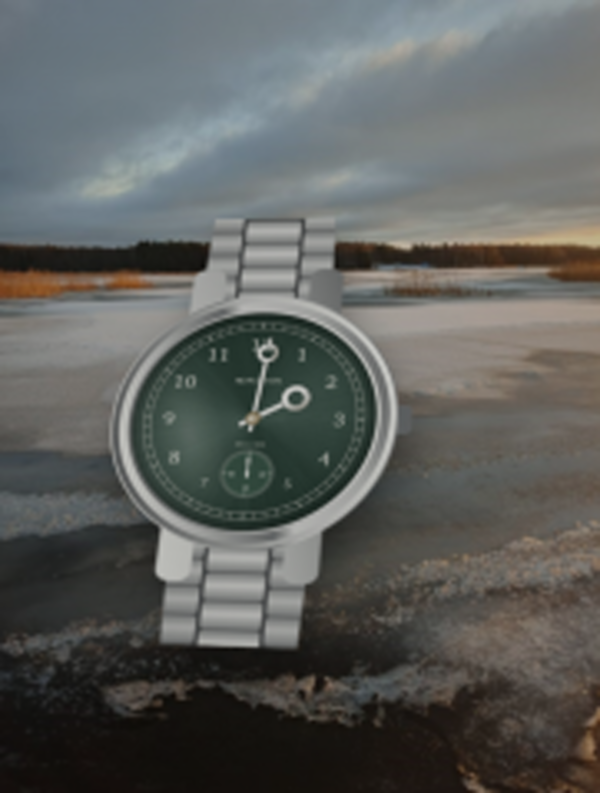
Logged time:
2,01
